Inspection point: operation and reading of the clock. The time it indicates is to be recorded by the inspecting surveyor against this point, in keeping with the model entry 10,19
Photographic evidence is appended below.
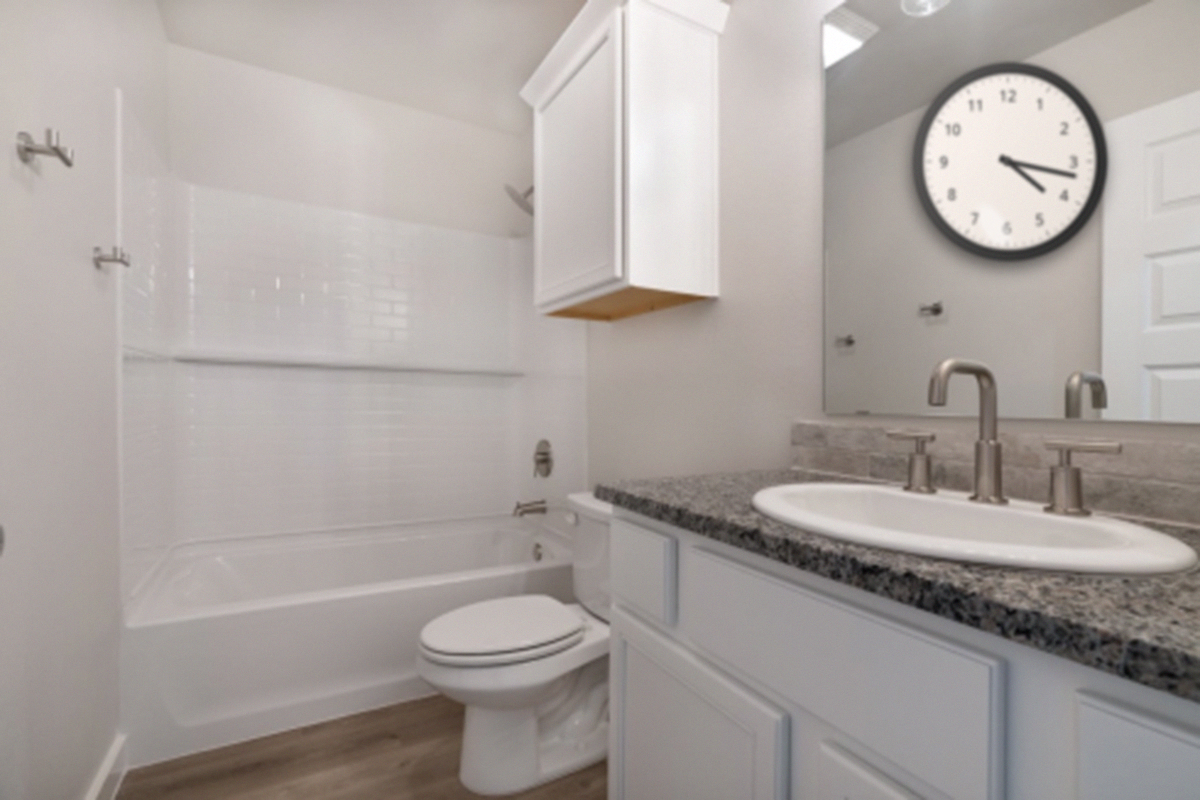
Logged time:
4,17
